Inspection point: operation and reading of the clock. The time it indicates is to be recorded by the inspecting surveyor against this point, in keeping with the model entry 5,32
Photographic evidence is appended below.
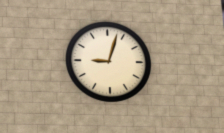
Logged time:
9,03
